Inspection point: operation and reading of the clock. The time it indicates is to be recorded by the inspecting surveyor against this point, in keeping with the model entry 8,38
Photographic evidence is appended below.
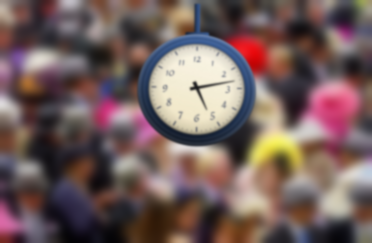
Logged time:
5,13
